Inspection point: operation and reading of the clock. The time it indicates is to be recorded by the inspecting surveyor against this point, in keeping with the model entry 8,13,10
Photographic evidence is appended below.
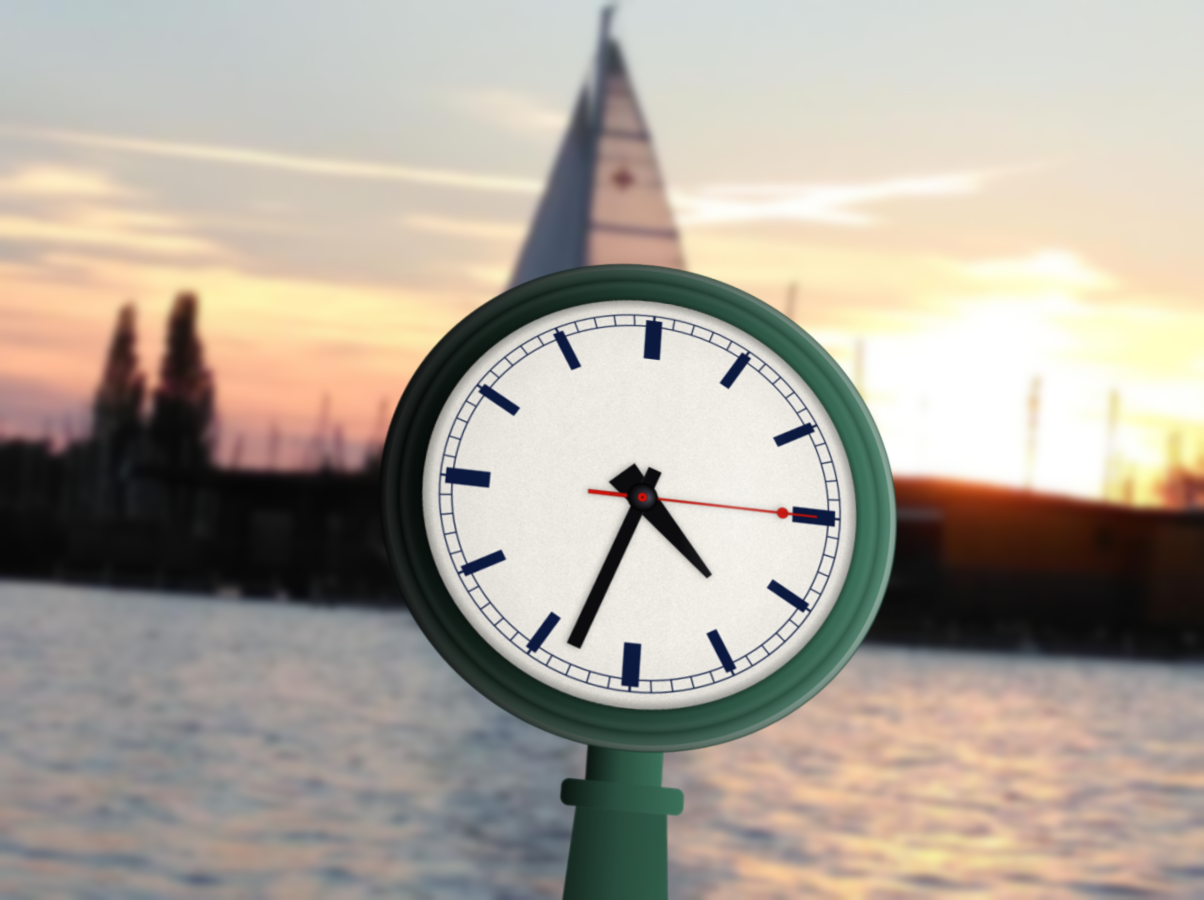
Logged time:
4,33,15
